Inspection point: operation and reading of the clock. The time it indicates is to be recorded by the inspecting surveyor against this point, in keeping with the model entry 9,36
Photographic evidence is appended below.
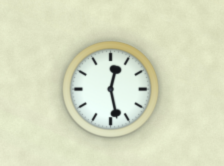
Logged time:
12,28
